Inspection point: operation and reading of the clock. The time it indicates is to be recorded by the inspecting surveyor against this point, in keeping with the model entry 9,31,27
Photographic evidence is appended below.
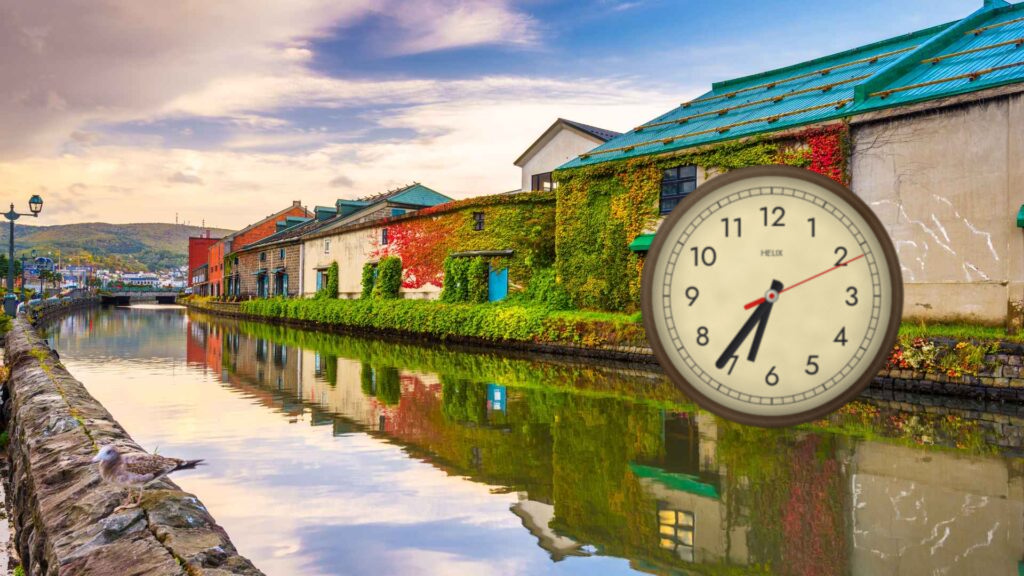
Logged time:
6,36,11
